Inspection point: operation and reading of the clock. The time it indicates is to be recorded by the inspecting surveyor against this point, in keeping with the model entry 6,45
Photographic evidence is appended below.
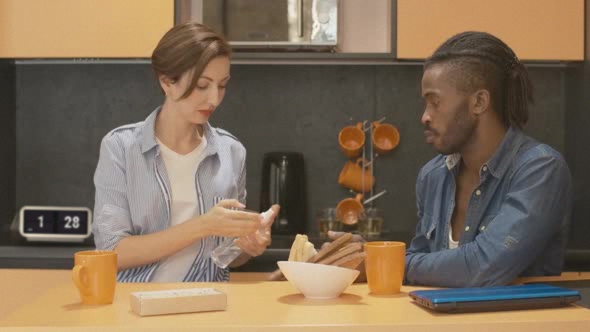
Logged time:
1,28
